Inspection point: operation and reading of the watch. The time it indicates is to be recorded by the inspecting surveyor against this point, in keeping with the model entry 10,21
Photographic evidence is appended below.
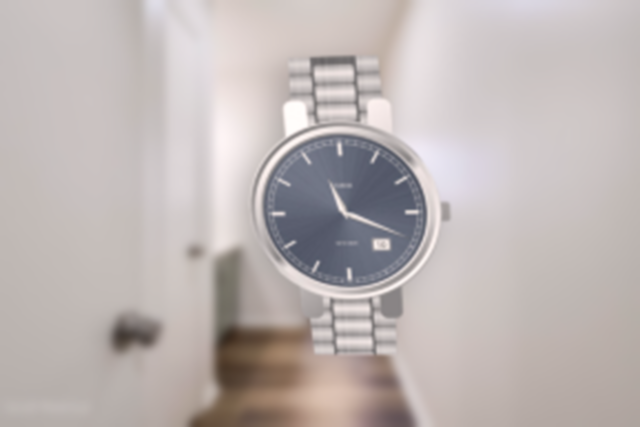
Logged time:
11,19
